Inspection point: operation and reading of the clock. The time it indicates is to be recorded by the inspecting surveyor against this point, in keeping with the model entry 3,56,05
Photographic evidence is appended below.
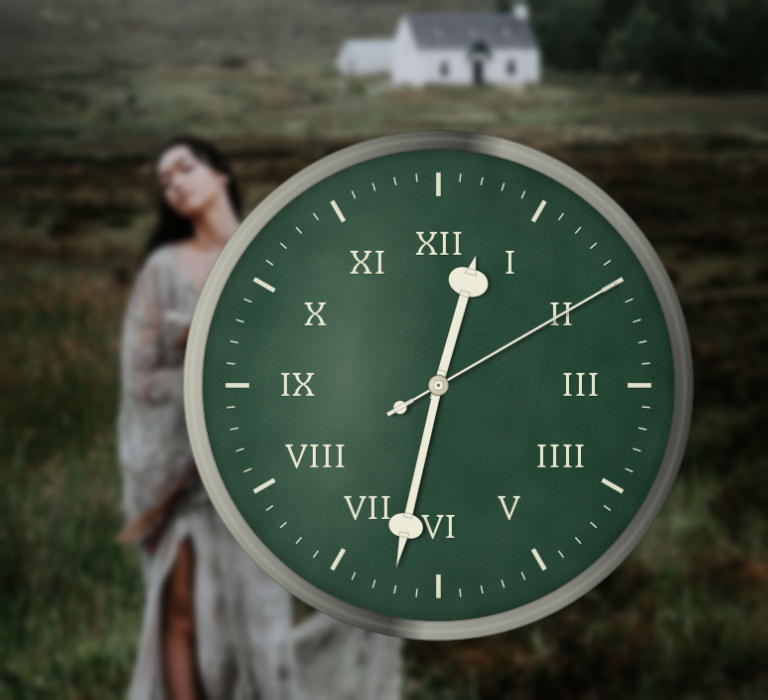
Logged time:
12,32,10
